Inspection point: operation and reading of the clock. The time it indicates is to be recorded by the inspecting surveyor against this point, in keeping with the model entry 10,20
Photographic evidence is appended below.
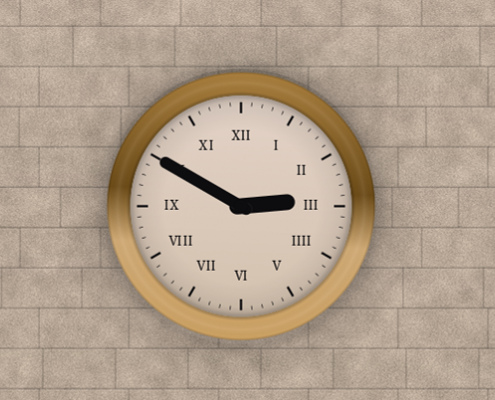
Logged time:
2,50
